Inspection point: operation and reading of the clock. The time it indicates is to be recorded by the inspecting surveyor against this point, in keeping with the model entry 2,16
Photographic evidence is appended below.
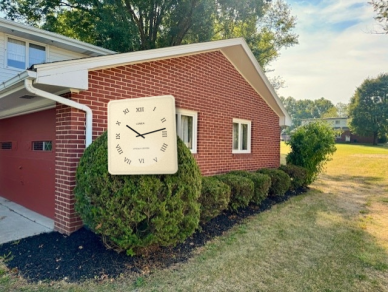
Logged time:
10,13
